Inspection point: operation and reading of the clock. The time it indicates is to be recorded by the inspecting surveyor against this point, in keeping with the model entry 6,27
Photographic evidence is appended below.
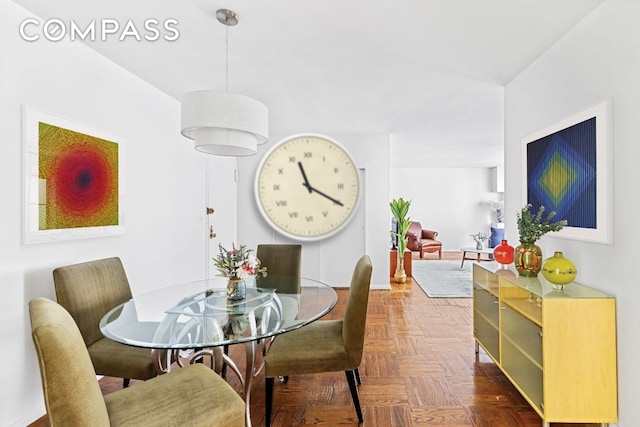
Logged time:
11,20
